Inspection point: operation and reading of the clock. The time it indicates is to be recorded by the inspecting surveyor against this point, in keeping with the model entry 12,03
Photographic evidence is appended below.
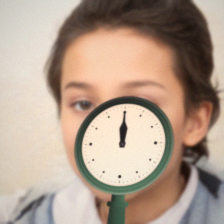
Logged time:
12,00
